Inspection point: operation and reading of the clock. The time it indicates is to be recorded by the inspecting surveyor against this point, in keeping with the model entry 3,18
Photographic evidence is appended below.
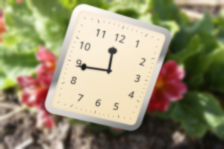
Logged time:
11,44
